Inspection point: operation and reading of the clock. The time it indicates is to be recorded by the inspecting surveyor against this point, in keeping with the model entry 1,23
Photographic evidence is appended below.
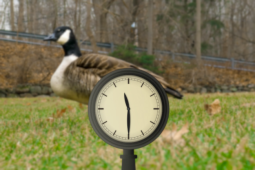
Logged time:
11,30
